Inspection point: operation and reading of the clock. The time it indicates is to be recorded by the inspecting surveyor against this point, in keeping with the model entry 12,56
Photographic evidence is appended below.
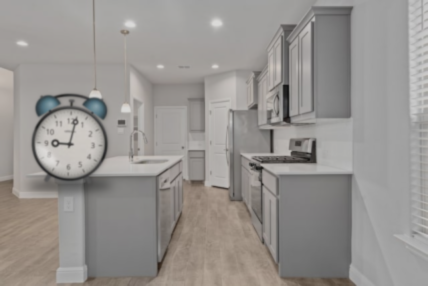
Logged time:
9,02
